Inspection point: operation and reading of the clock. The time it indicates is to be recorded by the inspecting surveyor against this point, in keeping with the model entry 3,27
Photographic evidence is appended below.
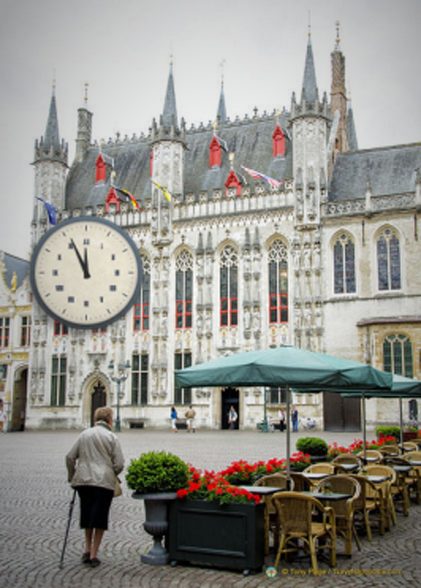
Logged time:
11,56
